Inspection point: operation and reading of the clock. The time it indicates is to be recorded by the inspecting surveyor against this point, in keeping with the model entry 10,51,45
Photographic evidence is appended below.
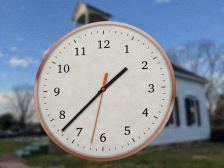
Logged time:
1,37,32
